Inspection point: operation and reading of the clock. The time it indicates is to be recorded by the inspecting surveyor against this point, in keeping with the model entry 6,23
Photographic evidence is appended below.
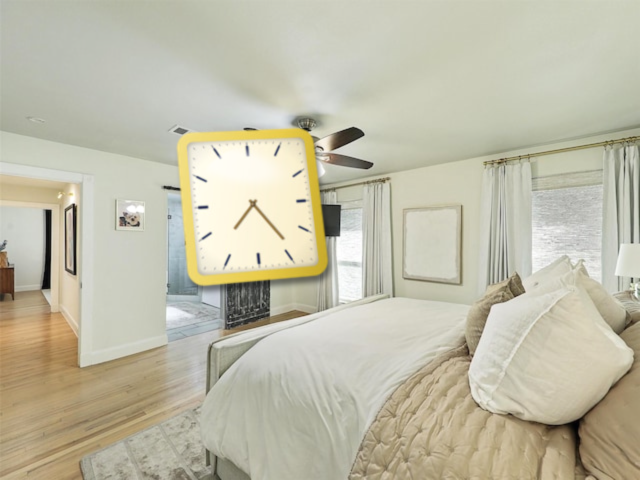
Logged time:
7,24
